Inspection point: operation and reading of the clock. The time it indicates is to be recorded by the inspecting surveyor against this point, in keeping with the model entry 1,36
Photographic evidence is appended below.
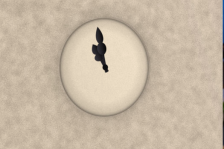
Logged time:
10,58
